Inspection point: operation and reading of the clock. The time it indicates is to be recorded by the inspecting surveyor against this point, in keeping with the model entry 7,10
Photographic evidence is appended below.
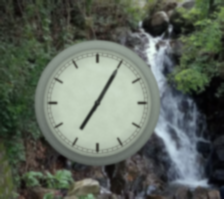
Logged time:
7,05
